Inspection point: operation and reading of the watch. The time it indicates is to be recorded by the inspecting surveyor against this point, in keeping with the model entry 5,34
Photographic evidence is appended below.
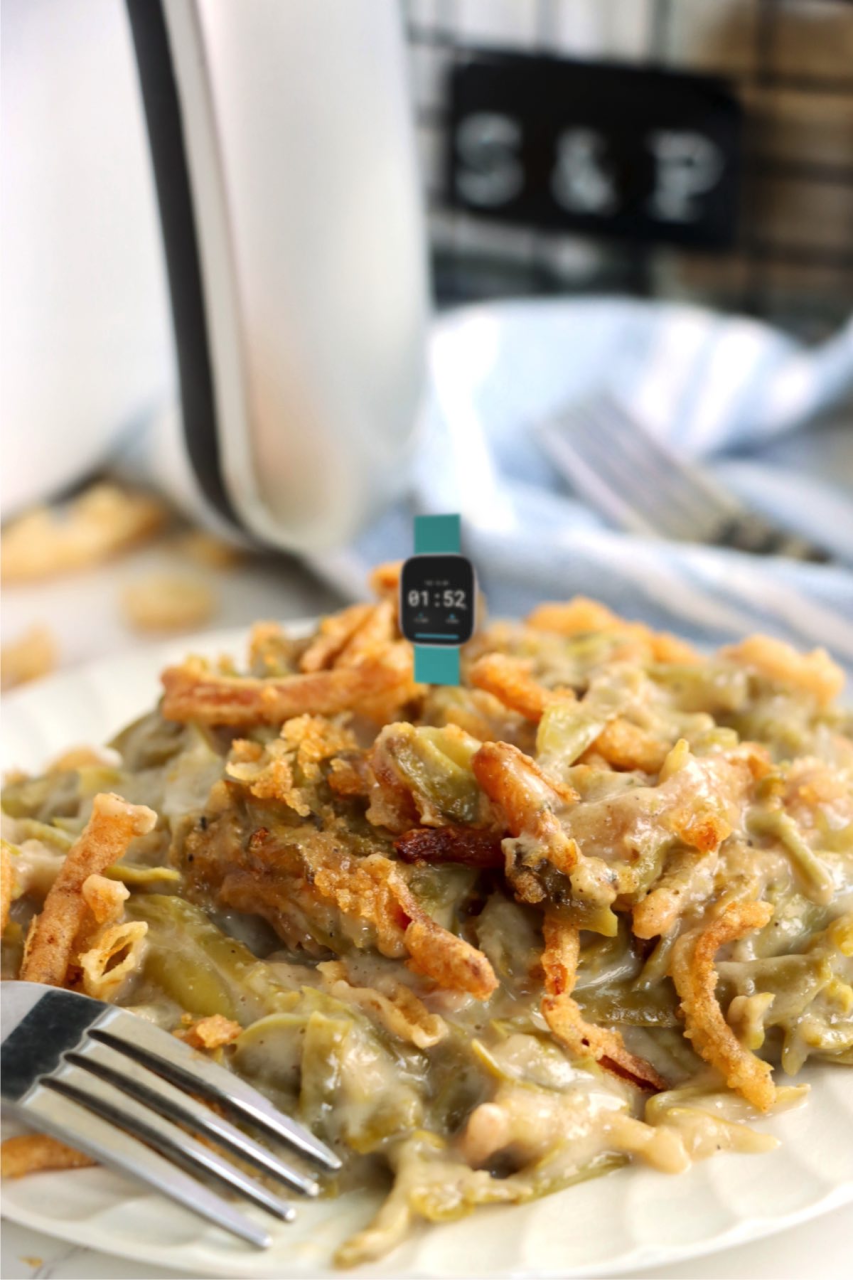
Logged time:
1,52
